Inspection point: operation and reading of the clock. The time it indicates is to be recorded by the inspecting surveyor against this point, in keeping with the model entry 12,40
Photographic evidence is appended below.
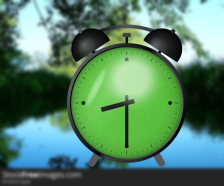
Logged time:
8,30
